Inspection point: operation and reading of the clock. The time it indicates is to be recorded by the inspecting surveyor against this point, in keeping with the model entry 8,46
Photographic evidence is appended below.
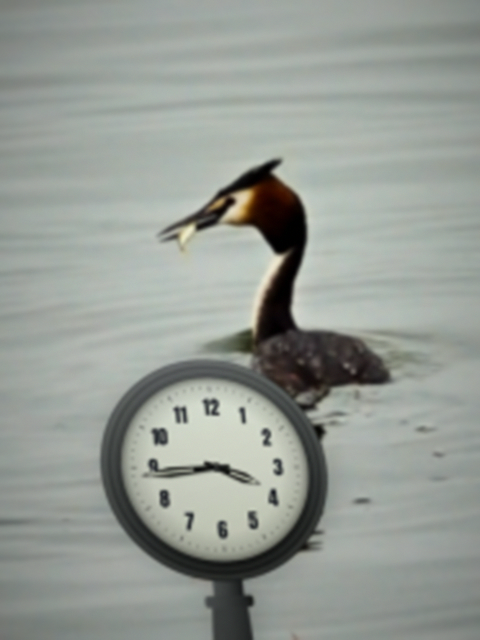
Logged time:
3,44
